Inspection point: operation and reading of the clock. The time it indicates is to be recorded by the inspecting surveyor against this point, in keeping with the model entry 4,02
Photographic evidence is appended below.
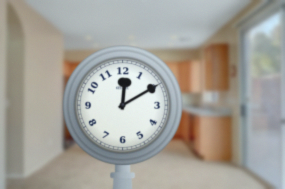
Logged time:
12,10
